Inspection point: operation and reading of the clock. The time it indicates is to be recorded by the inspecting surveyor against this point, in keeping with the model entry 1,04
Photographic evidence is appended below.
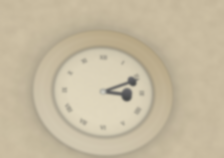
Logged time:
3,11
